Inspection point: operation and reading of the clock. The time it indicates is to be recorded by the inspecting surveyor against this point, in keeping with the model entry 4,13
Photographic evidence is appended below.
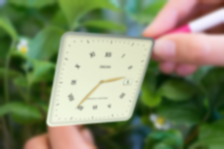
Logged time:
2,36
